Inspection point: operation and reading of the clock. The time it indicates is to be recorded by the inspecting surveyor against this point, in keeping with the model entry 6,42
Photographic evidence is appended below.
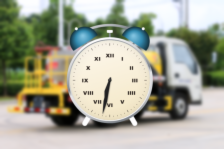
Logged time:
6,32
